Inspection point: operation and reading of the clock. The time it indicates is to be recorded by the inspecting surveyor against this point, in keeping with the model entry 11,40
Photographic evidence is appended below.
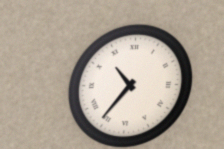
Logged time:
10,36
